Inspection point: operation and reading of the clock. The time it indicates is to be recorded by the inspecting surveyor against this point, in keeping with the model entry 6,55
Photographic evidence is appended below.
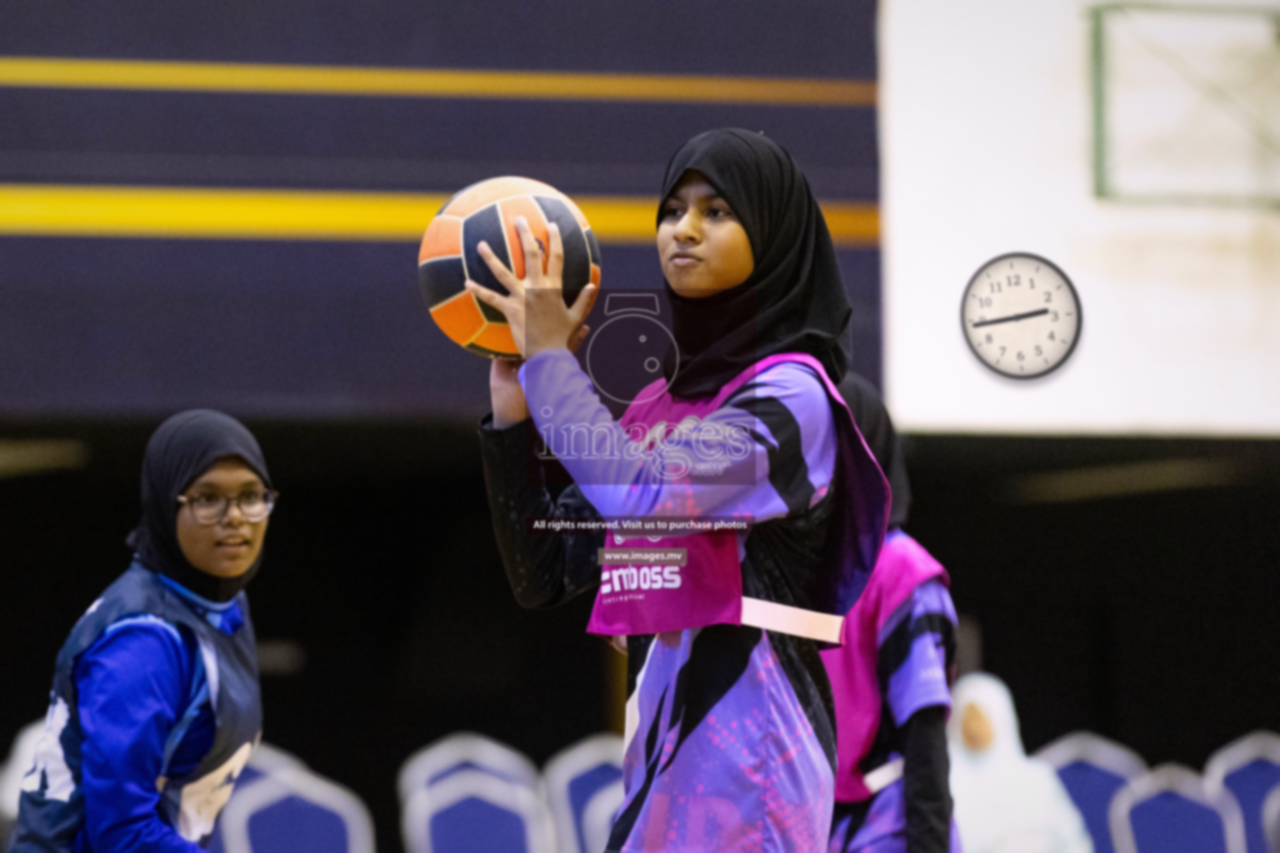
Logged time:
2,44
